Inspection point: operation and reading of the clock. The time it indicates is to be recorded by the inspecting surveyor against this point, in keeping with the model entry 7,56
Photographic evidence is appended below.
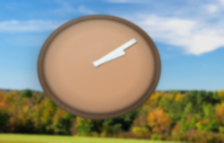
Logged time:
2,09
